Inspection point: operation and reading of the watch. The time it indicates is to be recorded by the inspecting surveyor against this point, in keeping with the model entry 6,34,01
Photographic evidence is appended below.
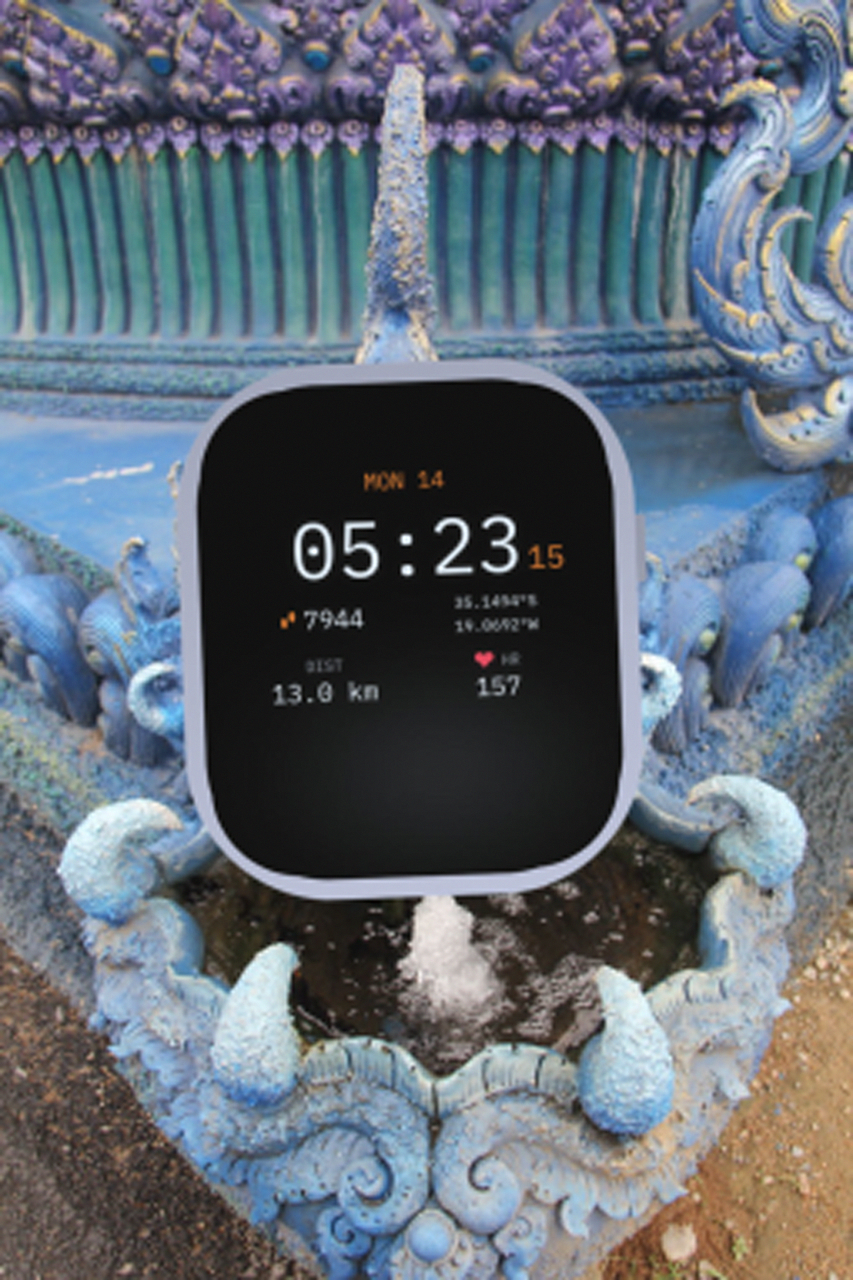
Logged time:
5,23,15
